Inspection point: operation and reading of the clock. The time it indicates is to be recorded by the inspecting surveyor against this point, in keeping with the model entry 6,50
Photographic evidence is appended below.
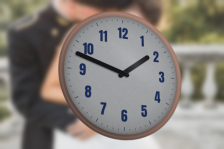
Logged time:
1,48
